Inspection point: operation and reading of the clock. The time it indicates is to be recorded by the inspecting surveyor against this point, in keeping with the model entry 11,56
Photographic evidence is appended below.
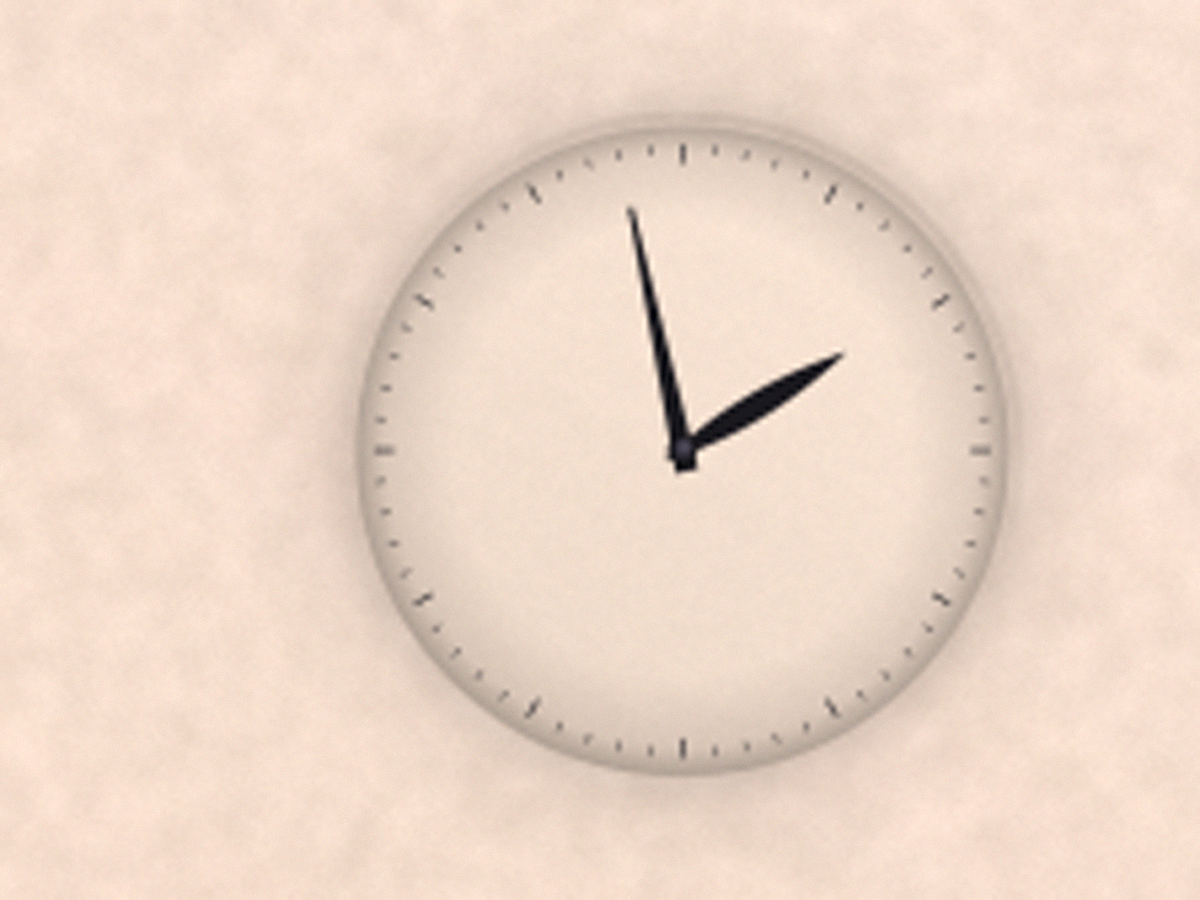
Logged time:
1,58
